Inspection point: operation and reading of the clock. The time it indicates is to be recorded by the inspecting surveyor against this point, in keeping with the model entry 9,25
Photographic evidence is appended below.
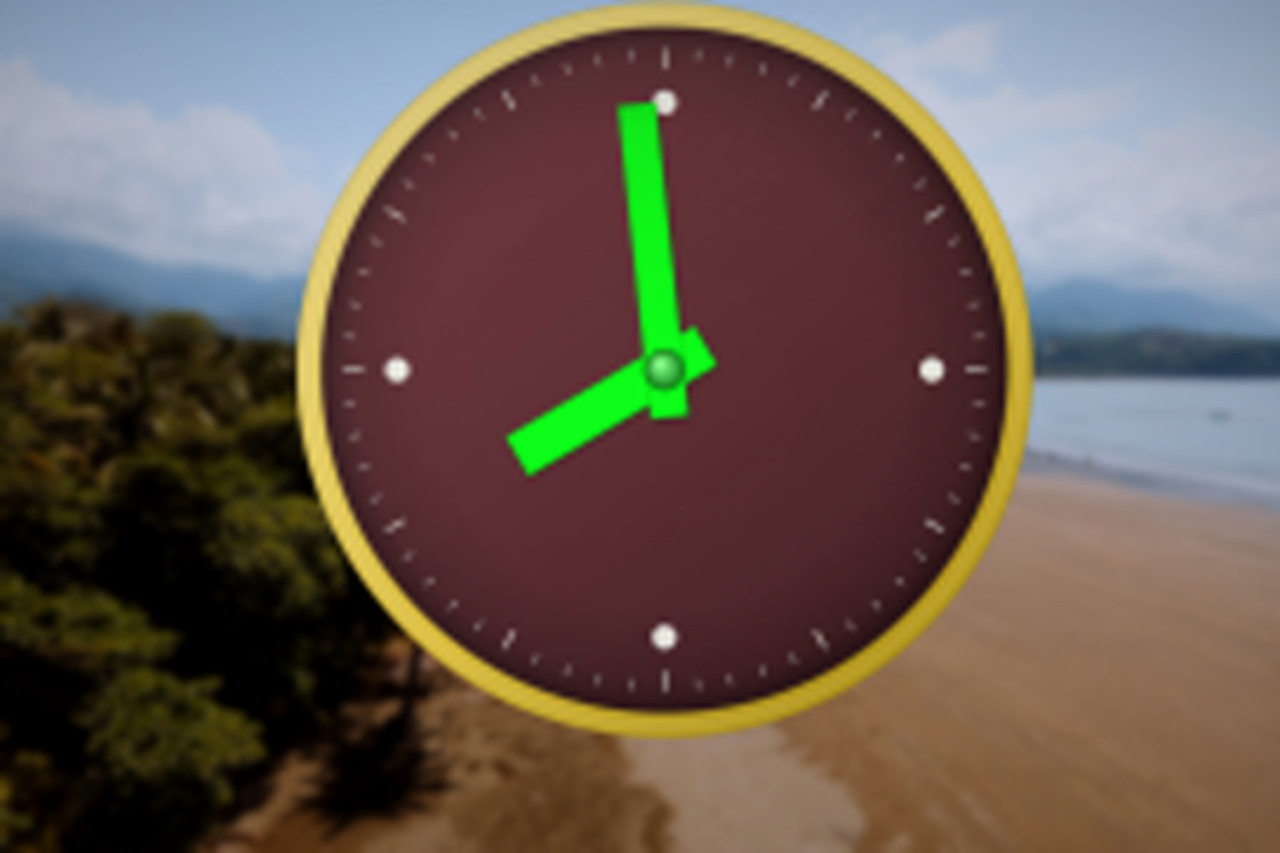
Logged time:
7,59
